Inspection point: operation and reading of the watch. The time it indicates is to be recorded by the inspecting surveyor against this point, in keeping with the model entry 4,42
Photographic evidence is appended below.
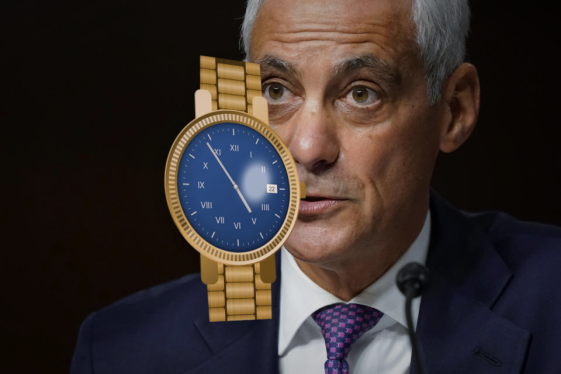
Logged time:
4,54
